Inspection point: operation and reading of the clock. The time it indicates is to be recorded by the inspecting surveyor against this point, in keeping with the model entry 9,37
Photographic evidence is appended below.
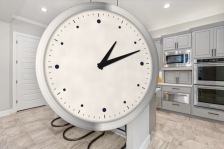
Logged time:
1,12
